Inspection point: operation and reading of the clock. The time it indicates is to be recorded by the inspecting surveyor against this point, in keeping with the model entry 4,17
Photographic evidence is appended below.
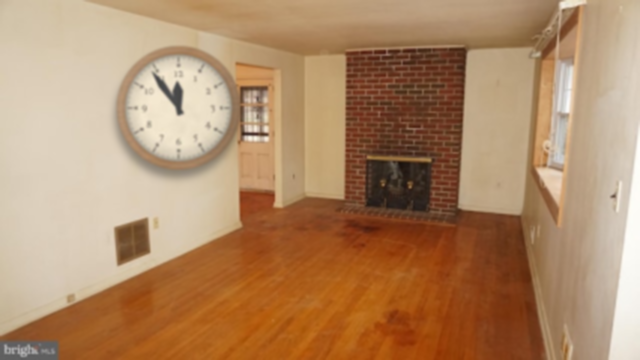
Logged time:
11,54
